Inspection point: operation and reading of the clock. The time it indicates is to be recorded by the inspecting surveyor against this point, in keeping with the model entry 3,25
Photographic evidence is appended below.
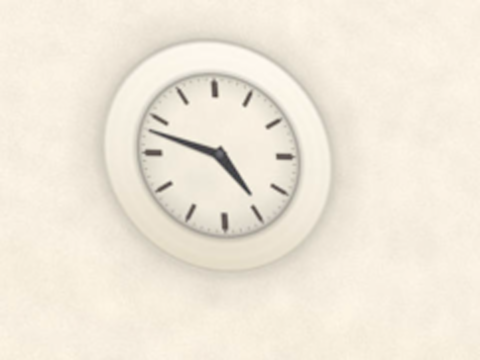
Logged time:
4,48
